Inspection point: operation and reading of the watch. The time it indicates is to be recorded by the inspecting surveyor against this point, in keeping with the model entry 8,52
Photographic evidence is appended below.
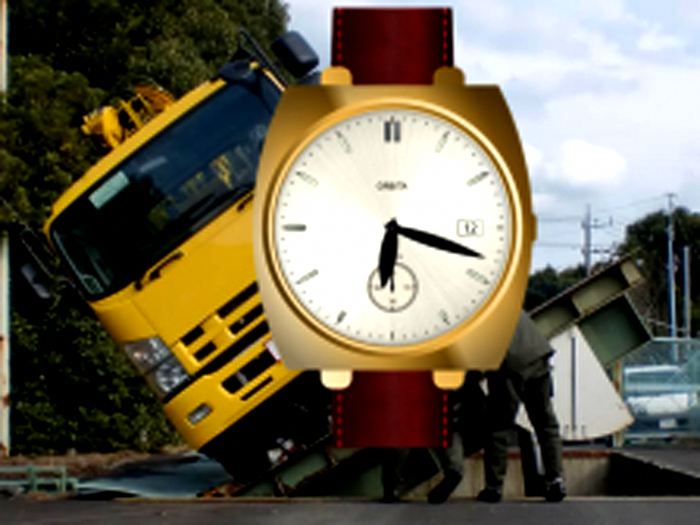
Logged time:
6,18
